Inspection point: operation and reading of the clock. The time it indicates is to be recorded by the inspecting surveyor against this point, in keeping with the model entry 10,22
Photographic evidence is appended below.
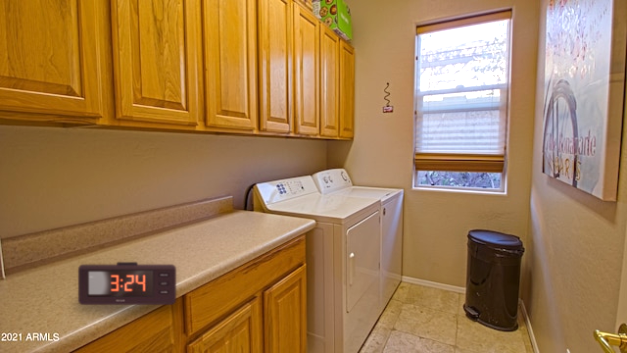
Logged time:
3,24
